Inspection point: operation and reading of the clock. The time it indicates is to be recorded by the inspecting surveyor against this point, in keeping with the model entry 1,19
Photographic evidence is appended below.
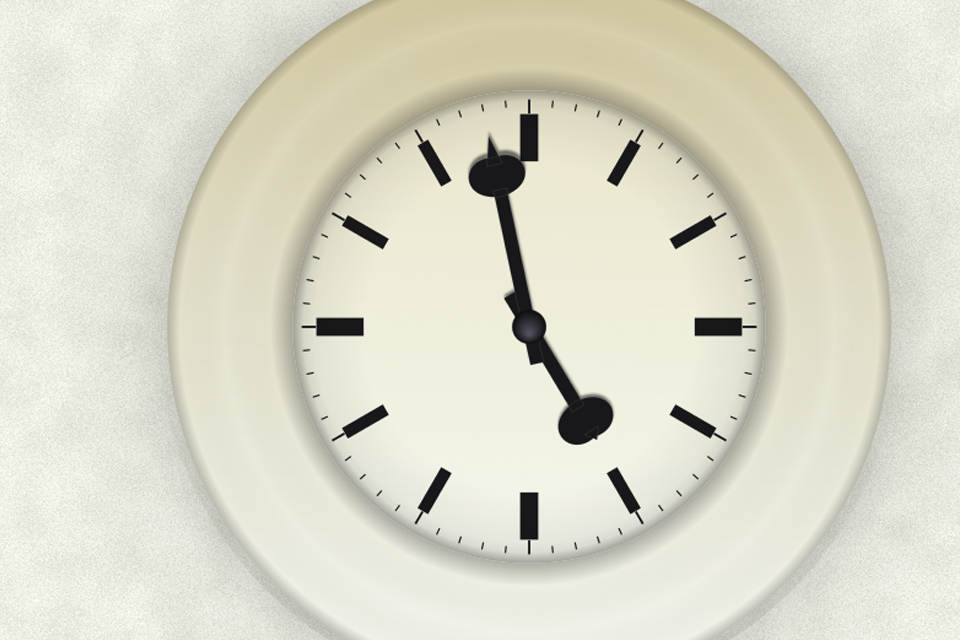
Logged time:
4,58
